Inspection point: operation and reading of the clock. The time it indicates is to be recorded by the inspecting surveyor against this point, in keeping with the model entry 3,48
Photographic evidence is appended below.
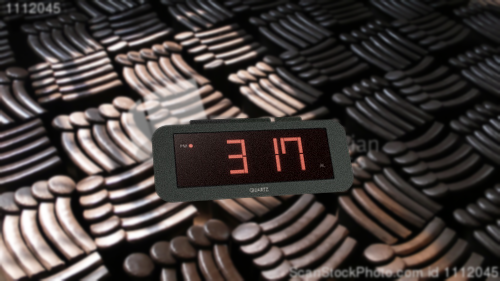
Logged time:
3,17
